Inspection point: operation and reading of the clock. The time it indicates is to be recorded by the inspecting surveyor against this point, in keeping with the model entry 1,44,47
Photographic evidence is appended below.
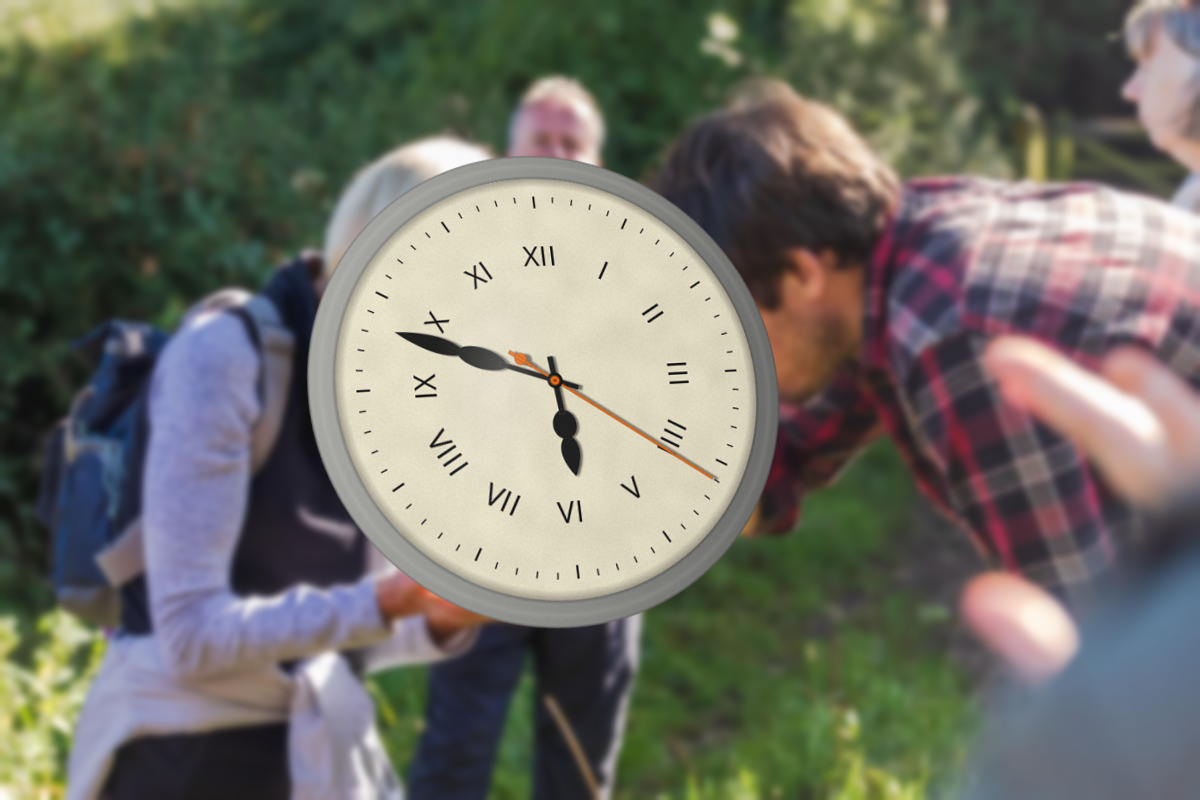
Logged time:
5,48,21
